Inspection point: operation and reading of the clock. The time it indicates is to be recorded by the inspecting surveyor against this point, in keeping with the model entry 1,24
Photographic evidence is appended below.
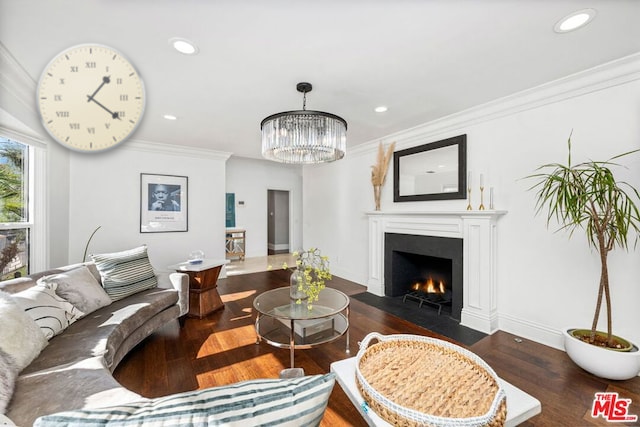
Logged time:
1,21
